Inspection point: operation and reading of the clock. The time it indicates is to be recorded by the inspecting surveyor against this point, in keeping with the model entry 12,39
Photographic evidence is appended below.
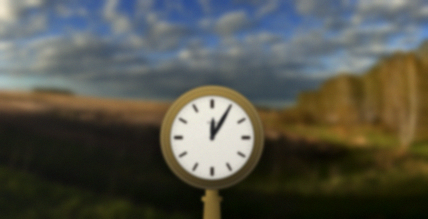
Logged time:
12,05
